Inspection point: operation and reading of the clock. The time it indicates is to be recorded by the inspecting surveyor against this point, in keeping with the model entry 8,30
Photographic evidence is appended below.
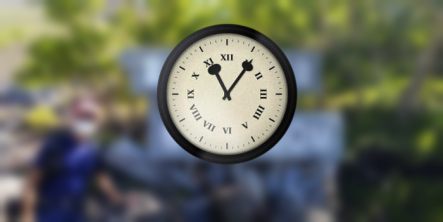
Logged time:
11,06
